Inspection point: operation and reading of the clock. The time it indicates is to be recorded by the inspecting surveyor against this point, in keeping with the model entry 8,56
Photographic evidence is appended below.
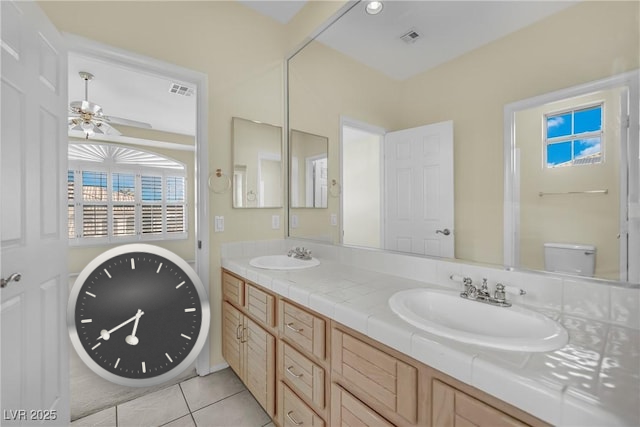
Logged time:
6,41
